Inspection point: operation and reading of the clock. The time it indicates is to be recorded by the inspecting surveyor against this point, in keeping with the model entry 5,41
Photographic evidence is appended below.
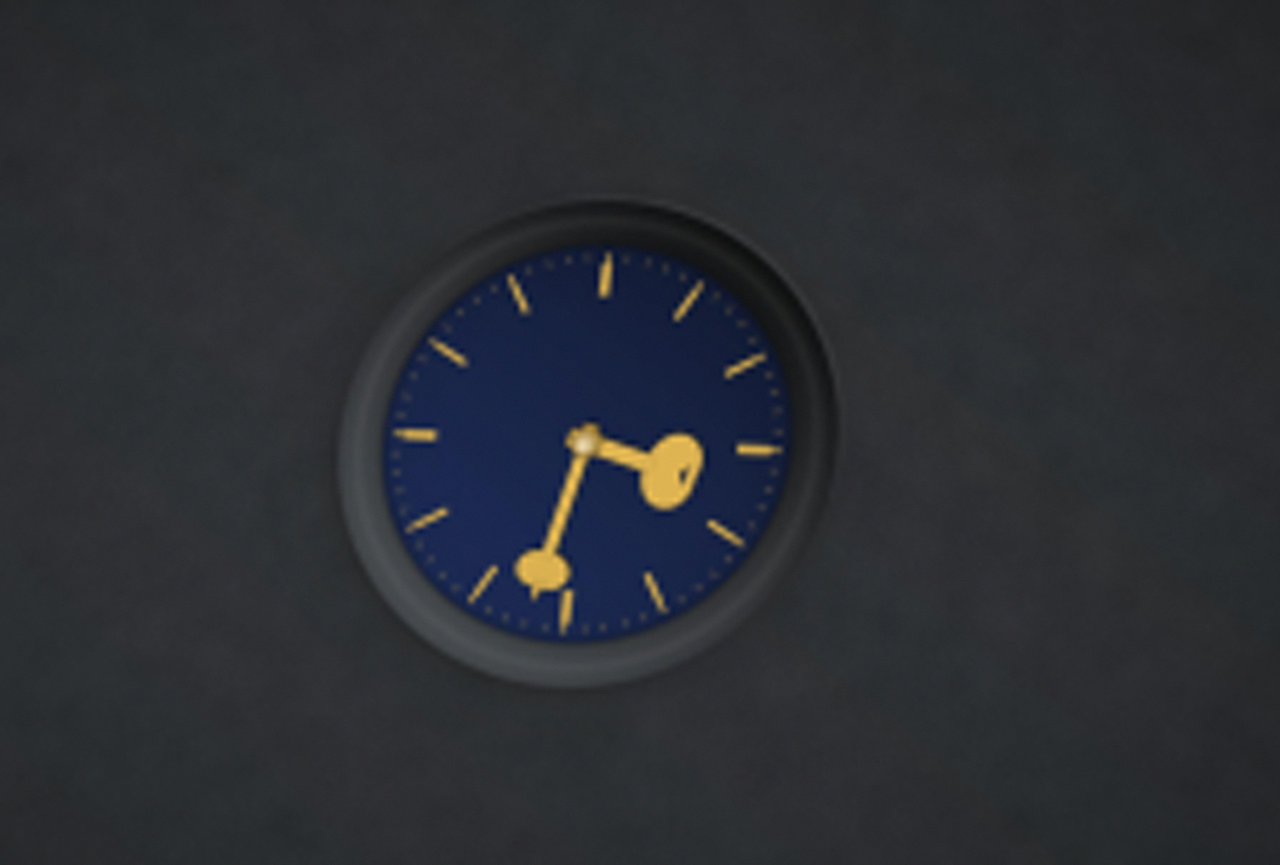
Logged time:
3,32
